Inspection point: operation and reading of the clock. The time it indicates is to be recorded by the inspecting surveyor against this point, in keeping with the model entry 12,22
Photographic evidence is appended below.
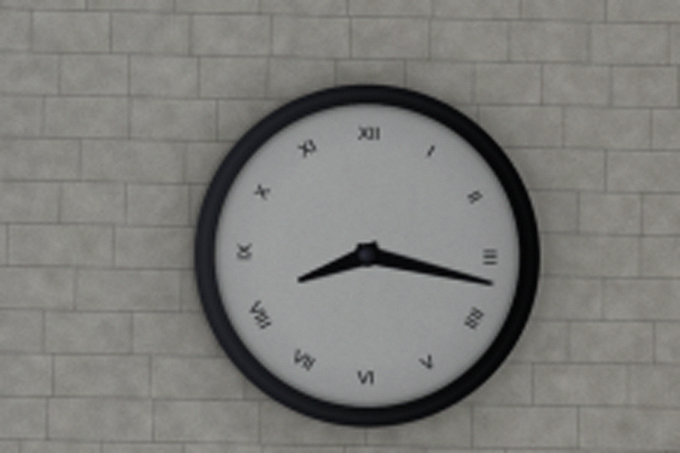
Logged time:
8,17
